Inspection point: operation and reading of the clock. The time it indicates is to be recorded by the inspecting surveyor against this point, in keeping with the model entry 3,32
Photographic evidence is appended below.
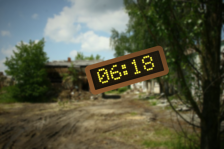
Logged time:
6,18
